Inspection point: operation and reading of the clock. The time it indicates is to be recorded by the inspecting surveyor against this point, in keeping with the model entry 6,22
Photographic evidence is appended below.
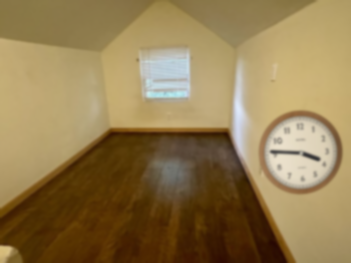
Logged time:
3,46
